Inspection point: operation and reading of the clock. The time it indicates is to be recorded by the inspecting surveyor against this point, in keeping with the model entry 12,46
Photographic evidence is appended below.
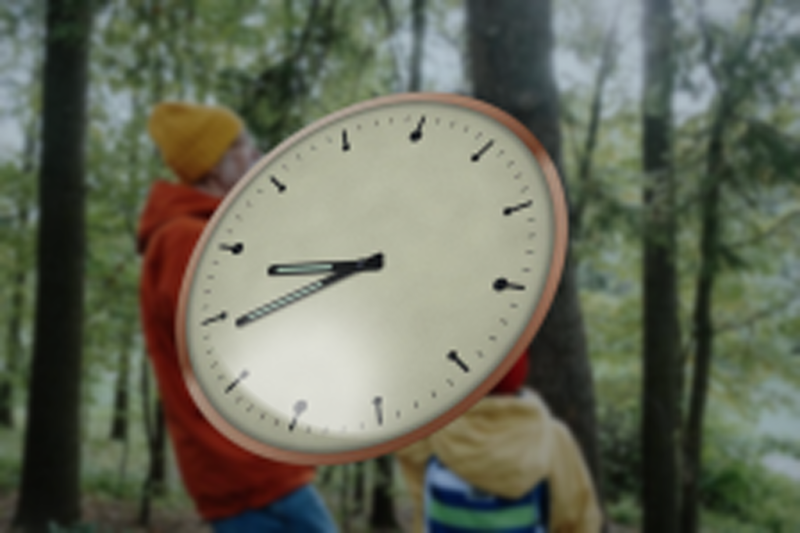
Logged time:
8,39
